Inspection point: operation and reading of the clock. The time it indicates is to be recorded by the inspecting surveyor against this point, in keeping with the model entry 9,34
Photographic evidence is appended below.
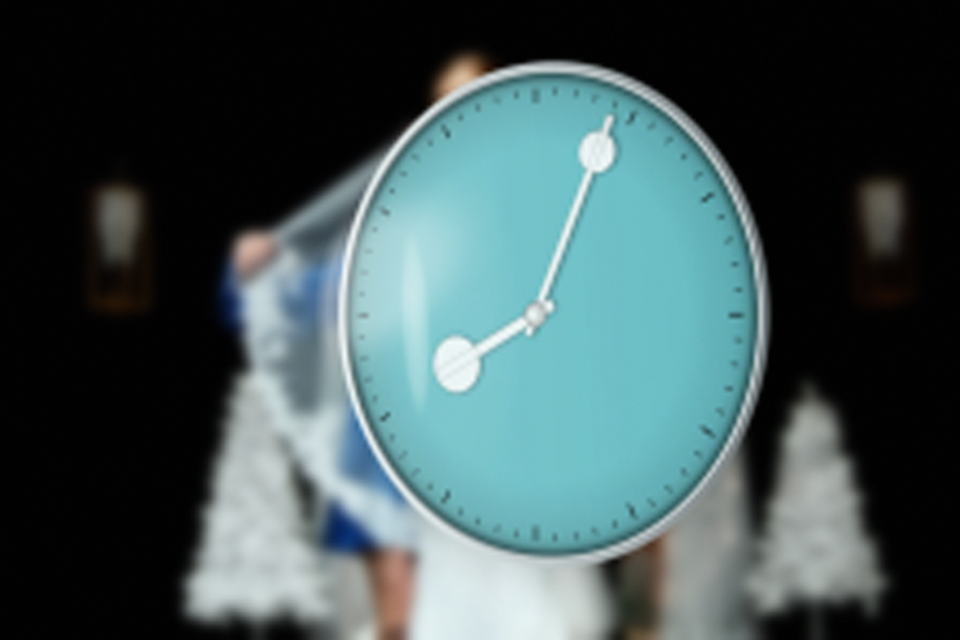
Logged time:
8,04
